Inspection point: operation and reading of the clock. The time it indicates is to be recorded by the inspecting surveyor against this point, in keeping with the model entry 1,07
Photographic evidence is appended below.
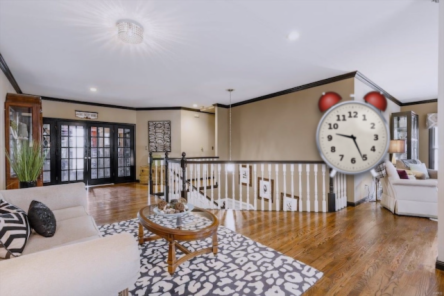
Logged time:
9,26
